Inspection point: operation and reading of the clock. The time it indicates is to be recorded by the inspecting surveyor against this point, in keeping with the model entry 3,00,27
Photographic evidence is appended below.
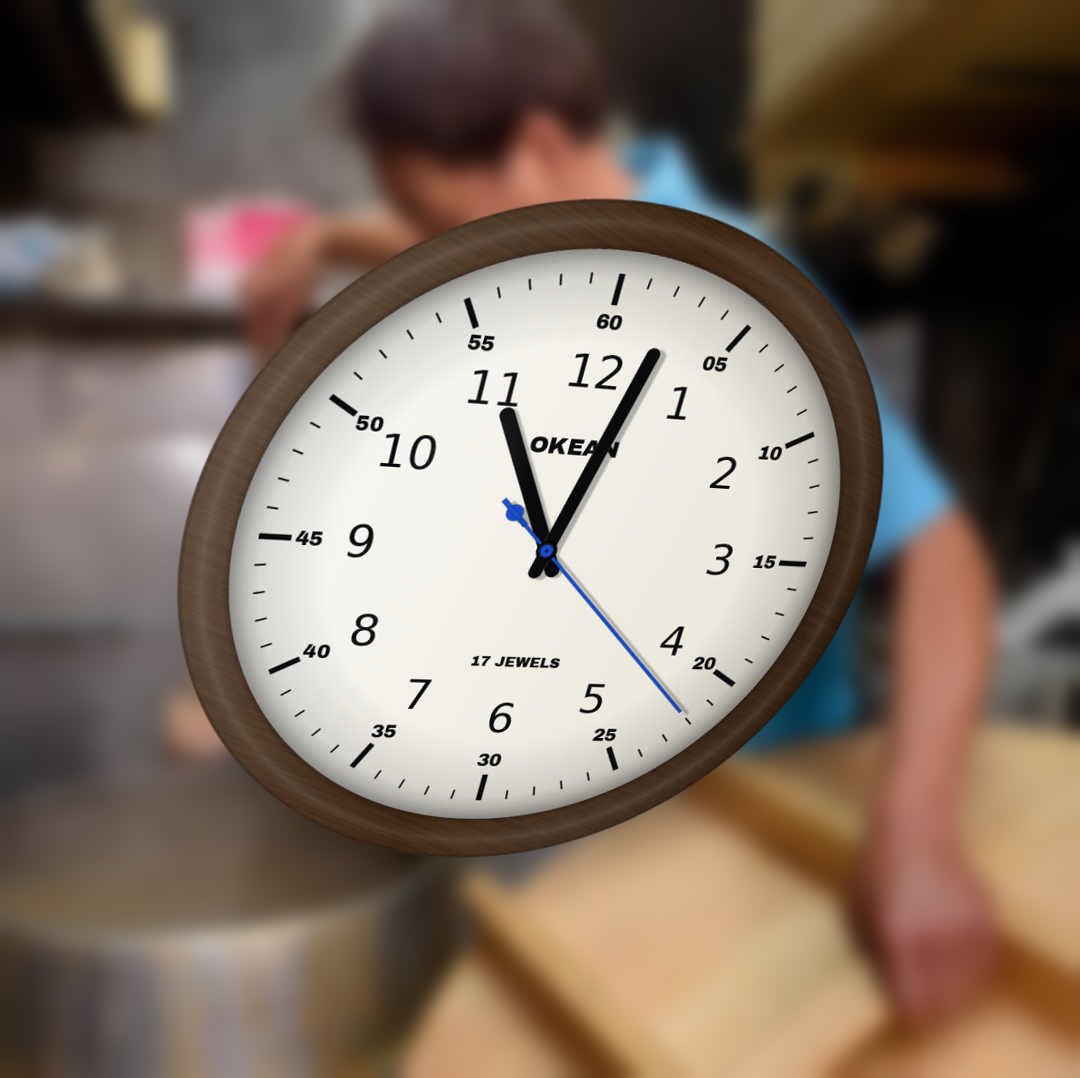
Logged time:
11,02,22
